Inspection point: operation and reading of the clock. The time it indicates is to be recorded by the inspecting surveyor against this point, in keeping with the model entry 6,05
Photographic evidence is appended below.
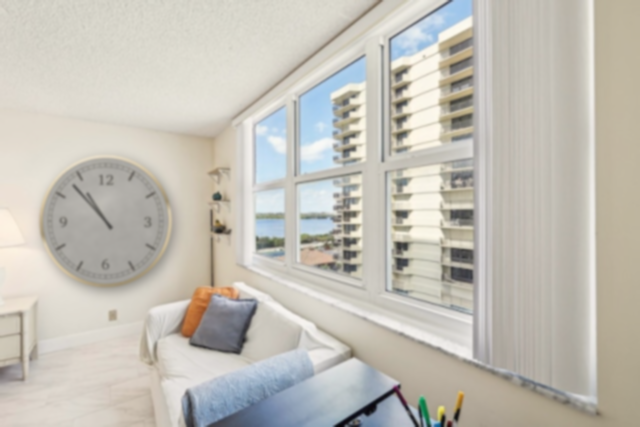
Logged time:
10,53
